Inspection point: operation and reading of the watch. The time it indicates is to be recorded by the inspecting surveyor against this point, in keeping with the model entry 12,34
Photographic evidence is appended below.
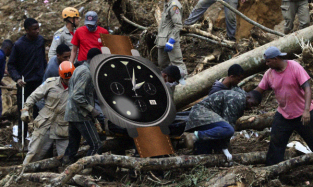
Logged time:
2,03
